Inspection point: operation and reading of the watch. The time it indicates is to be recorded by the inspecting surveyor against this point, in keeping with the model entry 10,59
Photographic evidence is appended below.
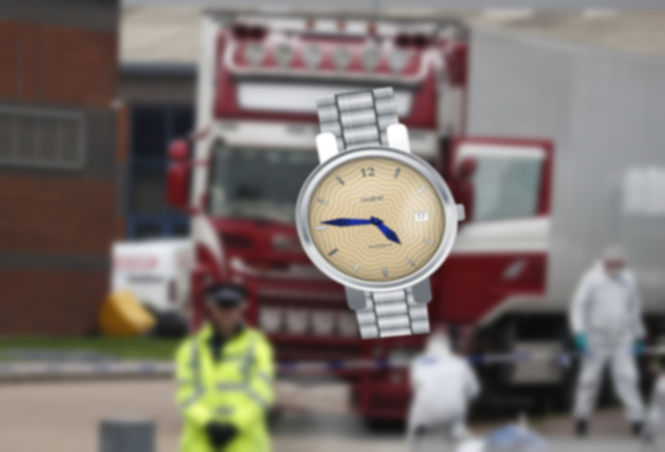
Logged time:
4,46
